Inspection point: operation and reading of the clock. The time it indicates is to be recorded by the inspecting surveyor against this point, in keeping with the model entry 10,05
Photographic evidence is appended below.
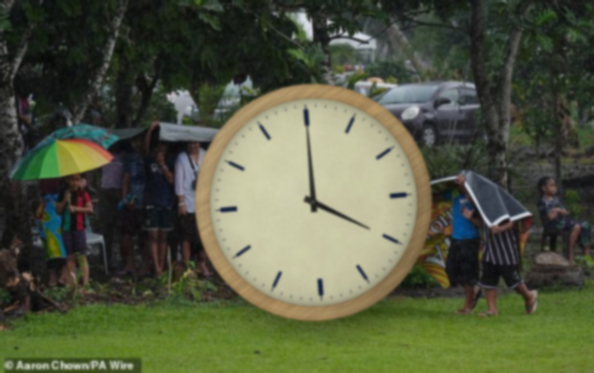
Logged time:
4,00
